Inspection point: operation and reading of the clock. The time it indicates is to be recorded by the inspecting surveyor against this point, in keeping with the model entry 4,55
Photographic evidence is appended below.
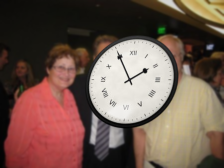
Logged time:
1,55
